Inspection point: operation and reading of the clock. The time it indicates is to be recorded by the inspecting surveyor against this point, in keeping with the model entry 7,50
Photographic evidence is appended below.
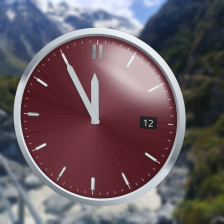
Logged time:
11,55
